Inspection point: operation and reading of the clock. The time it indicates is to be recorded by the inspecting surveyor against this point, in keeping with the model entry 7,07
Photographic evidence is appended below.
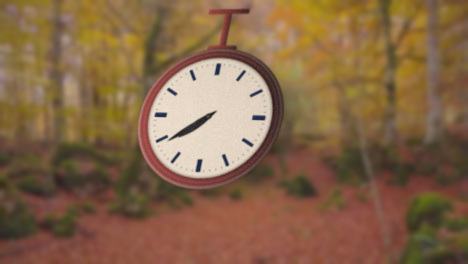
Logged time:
7,39
